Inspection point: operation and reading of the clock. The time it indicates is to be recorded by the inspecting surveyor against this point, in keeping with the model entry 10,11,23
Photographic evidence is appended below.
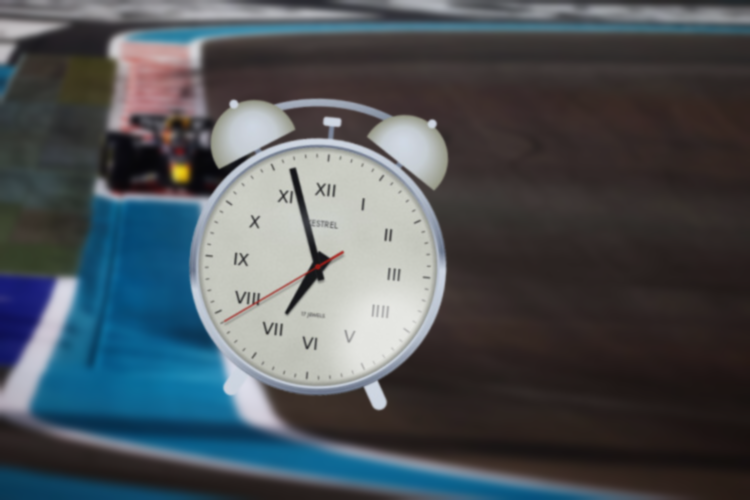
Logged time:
6,56,39
